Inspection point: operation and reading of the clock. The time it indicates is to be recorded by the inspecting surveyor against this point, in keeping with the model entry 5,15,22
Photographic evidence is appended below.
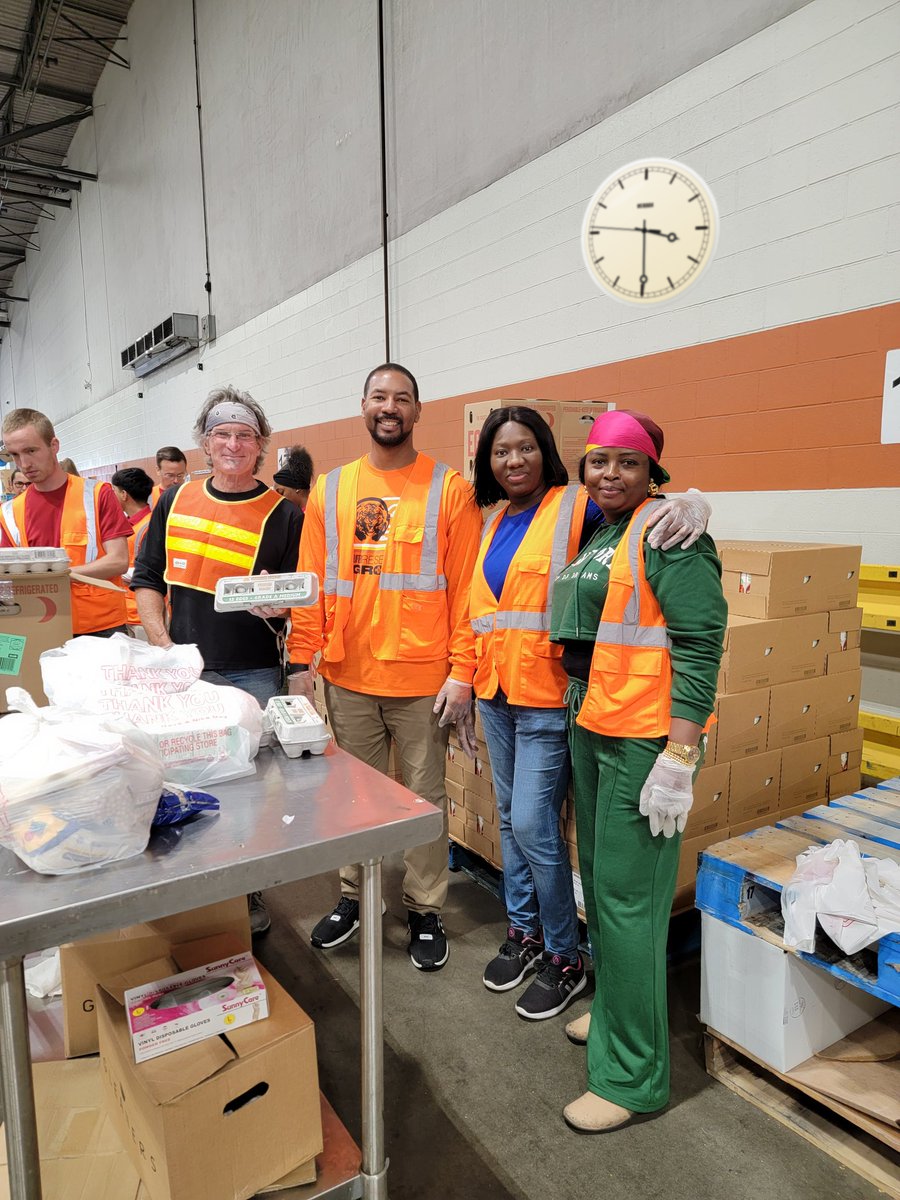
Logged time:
3,29,46
